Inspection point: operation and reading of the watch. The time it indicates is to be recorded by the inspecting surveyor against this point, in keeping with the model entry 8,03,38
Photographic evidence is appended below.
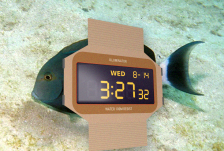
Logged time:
3,27,32
